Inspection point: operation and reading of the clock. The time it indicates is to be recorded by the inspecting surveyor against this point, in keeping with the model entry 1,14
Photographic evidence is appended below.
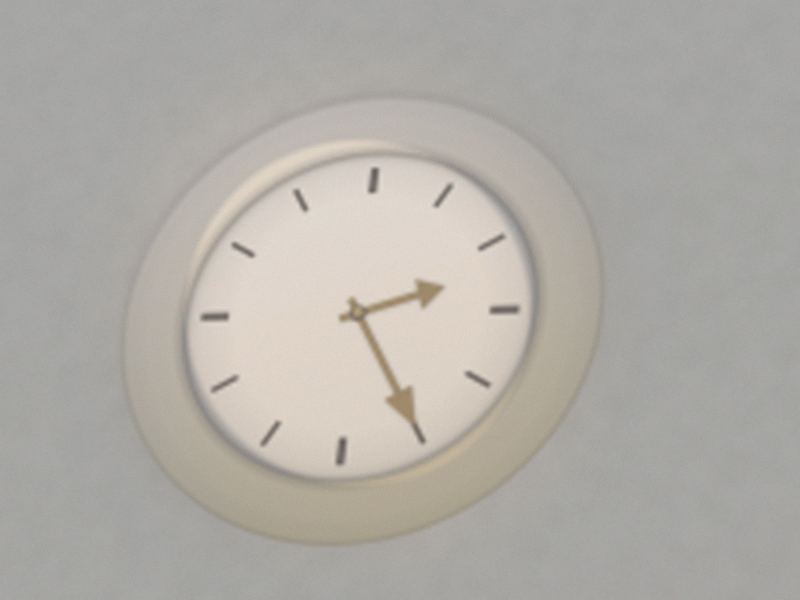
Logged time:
2,25
